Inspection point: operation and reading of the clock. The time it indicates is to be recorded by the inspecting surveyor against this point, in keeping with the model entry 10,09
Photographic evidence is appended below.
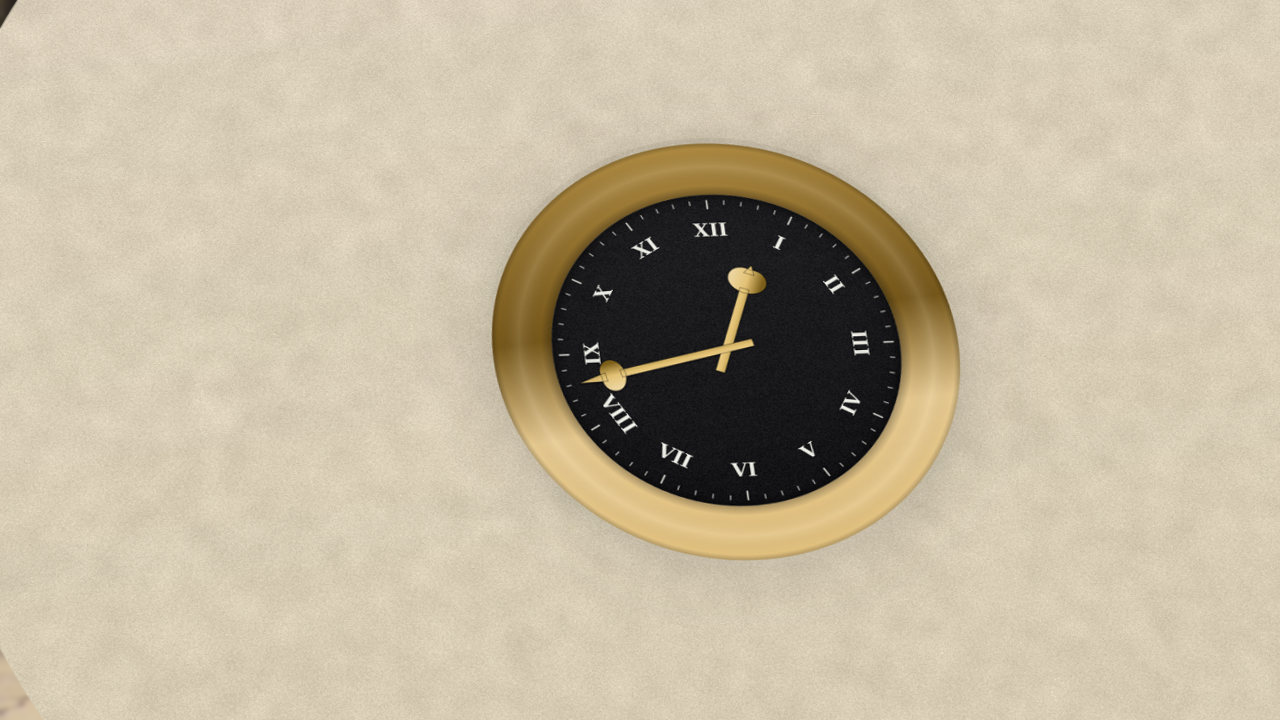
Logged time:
12,43
